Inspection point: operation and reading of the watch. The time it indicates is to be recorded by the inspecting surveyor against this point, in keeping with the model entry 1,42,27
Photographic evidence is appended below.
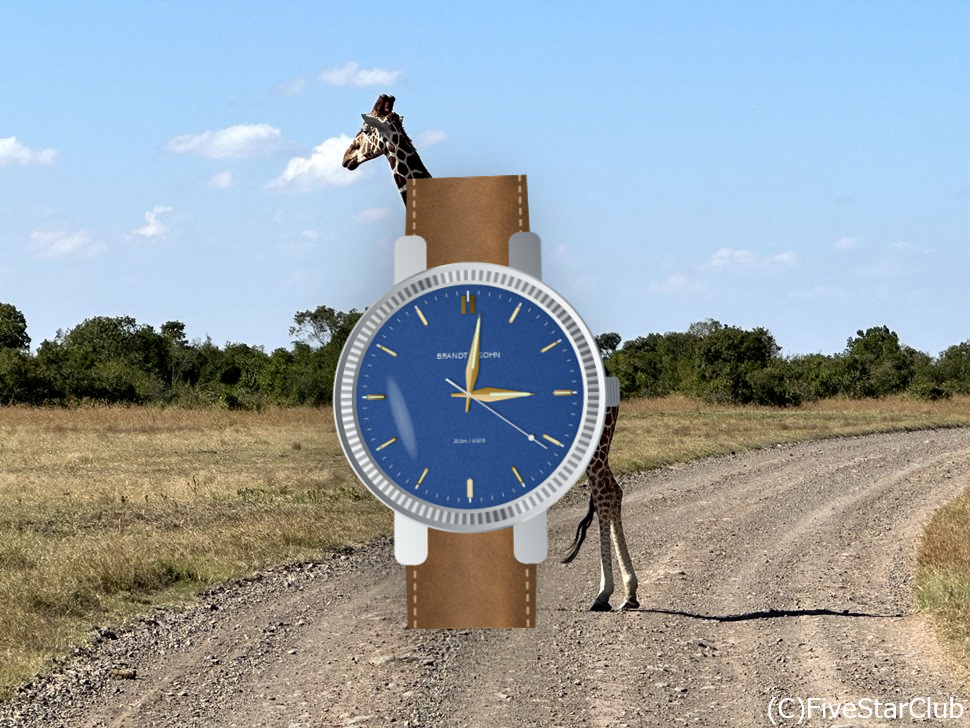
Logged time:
3,01,21
